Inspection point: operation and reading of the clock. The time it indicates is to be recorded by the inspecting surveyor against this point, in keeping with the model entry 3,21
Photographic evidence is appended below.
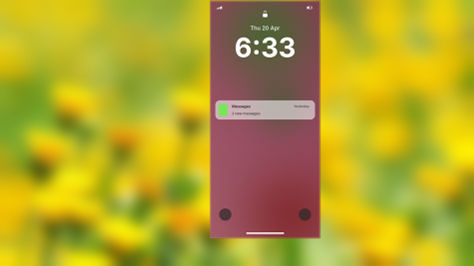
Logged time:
6,33
